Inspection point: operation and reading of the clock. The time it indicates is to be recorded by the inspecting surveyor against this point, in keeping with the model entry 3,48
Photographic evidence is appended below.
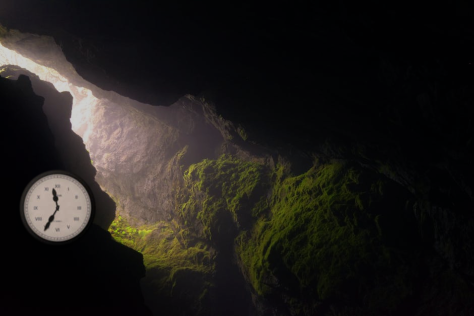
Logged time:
11,35
